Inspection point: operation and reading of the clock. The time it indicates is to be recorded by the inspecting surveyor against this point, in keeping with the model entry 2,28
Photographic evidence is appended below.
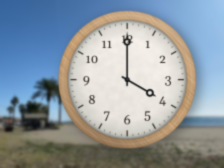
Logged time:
4,00
